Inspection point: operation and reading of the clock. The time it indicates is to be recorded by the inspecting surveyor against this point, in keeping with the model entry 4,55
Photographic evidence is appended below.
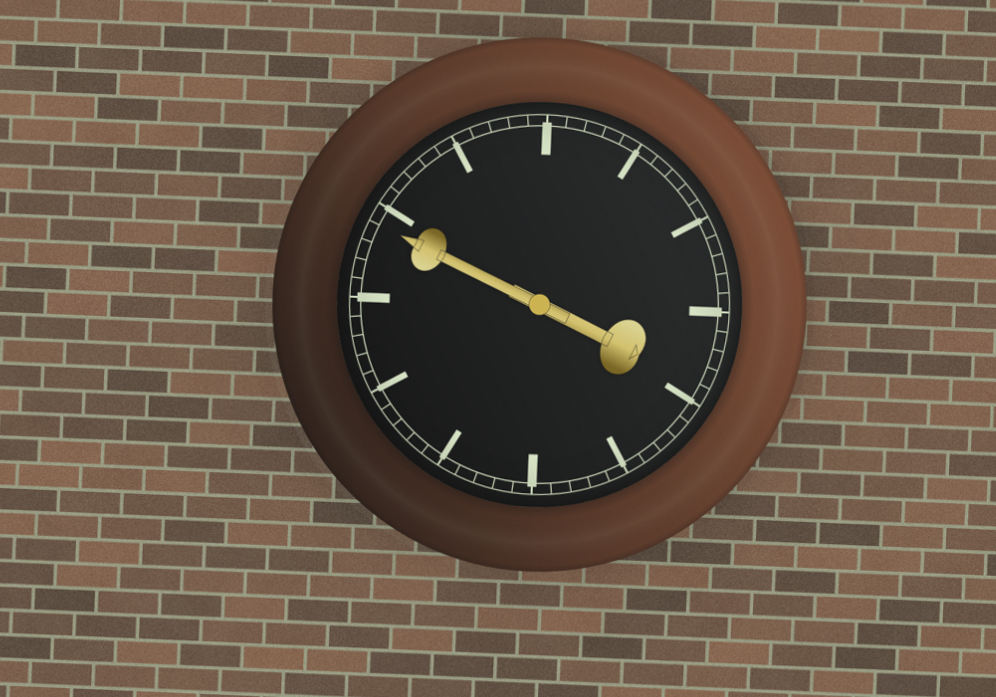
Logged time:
3,49
